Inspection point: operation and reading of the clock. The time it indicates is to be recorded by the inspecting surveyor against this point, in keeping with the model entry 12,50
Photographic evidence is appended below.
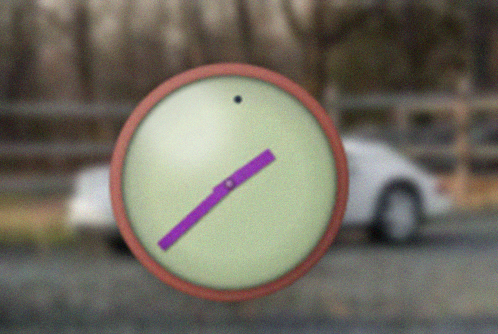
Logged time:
1,37
